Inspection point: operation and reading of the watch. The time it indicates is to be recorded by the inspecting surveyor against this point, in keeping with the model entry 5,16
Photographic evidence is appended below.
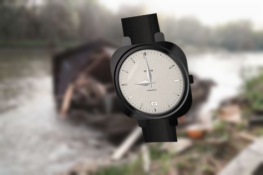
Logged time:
9,00
